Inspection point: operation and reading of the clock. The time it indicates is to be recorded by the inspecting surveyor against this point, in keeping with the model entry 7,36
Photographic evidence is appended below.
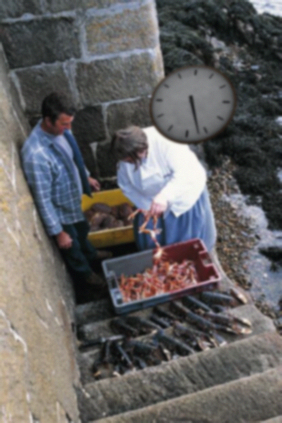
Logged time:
5,27
